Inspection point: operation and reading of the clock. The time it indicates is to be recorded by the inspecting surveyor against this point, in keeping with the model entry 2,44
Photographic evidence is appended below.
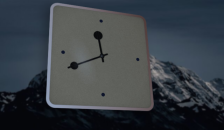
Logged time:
11,41
